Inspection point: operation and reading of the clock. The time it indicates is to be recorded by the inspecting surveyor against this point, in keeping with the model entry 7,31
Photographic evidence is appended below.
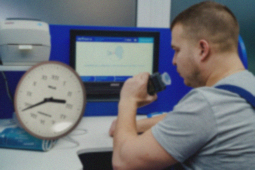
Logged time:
2,39
